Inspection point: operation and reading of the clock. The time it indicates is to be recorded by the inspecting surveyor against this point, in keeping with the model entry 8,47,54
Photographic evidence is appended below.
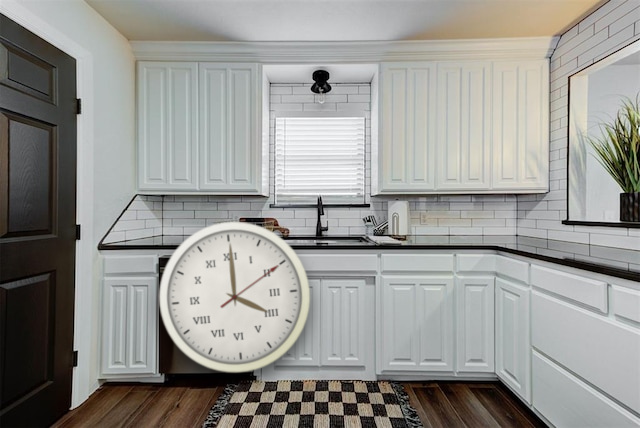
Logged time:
4,00,10
